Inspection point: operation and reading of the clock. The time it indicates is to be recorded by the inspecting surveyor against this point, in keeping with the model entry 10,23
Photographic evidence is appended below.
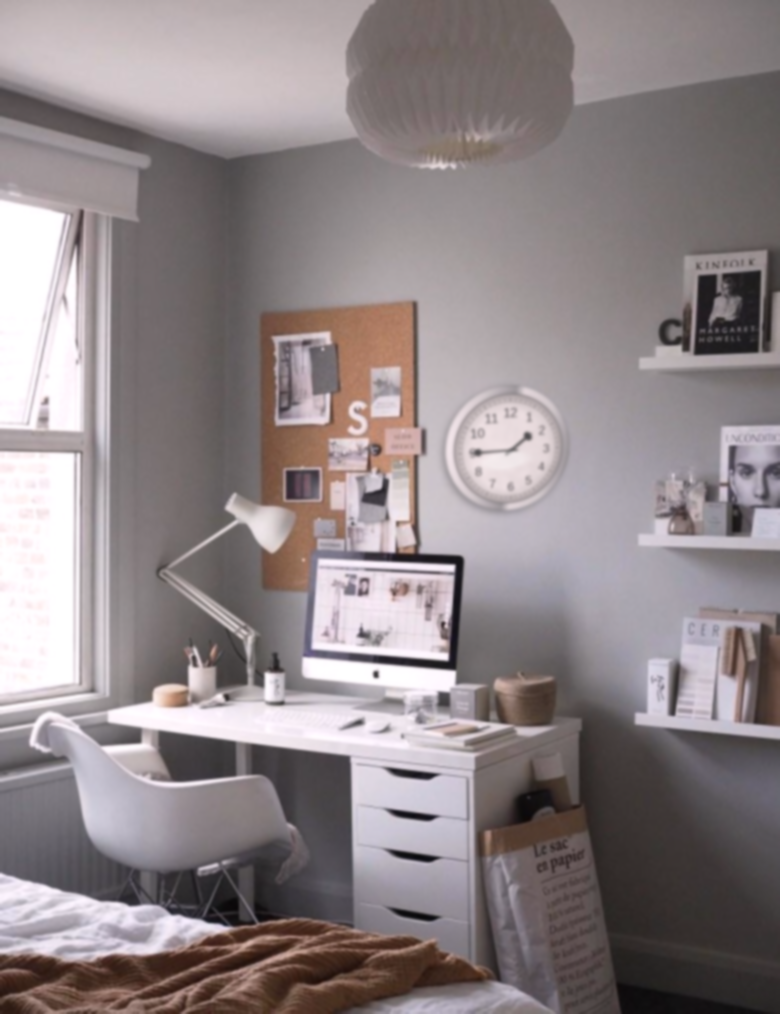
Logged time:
1,45
